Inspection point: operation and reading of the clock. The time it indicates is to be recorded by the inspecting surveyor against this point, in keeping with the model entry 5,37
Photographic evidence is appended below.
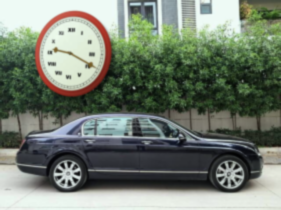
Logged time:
9,19
